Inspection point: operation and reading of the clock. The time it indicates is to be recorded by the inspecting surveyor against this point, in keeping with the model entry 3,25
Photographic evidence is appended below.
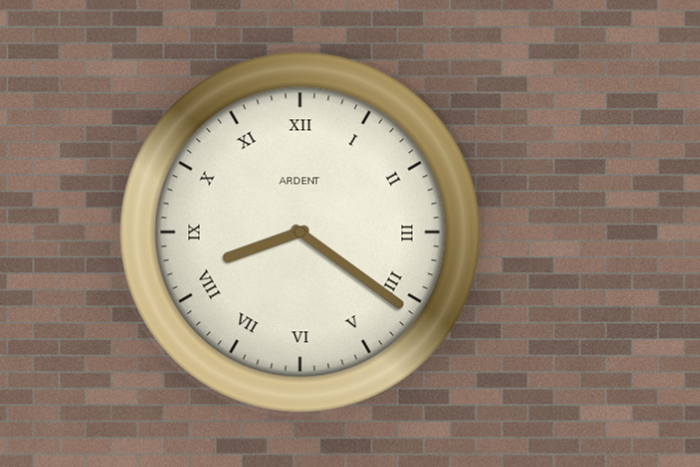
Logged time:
8,21
